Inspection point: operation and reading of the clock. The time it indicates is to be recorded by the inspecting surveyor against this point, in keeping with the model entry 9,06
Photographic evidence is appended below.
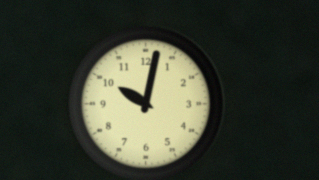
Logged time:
10,02
